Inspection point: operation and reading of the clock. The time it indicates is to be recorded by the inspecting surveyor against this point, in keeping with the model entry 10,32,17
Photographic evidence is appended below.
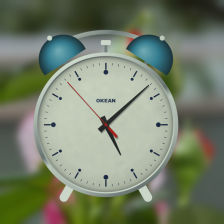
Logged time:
5,07,53
